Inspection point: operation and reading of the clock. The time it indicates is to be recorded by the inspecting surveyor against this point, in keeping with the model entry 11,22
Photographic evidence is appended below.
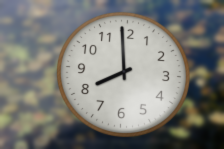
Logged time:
7,59
